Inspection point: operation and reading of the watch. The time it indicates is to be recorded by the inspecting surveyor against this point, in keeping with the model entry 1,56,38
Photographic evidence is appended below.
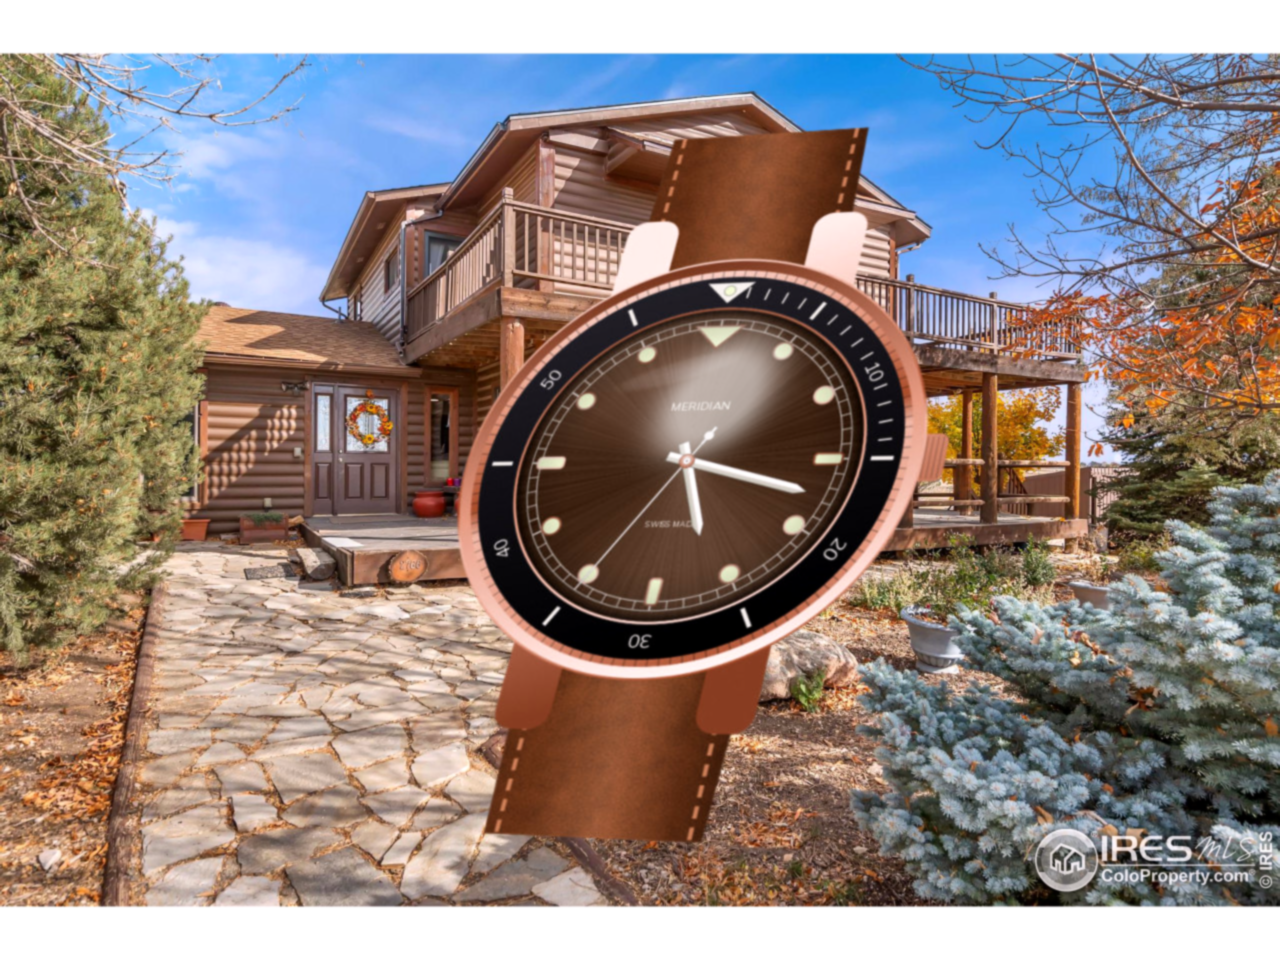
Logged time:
5,17,35
